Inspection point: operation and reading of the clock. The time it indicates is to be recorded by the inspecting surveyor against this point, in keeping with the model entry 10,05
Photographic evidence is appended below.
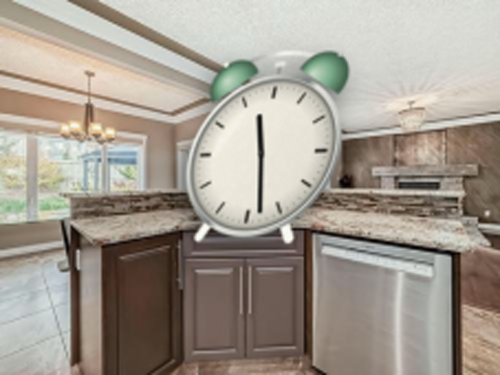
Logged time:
11,28
